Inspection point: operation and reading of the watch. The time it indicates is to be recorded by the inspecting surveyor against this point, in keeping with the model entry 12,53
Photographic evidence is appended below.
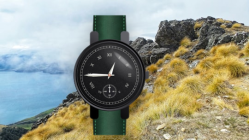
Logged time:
12,45
